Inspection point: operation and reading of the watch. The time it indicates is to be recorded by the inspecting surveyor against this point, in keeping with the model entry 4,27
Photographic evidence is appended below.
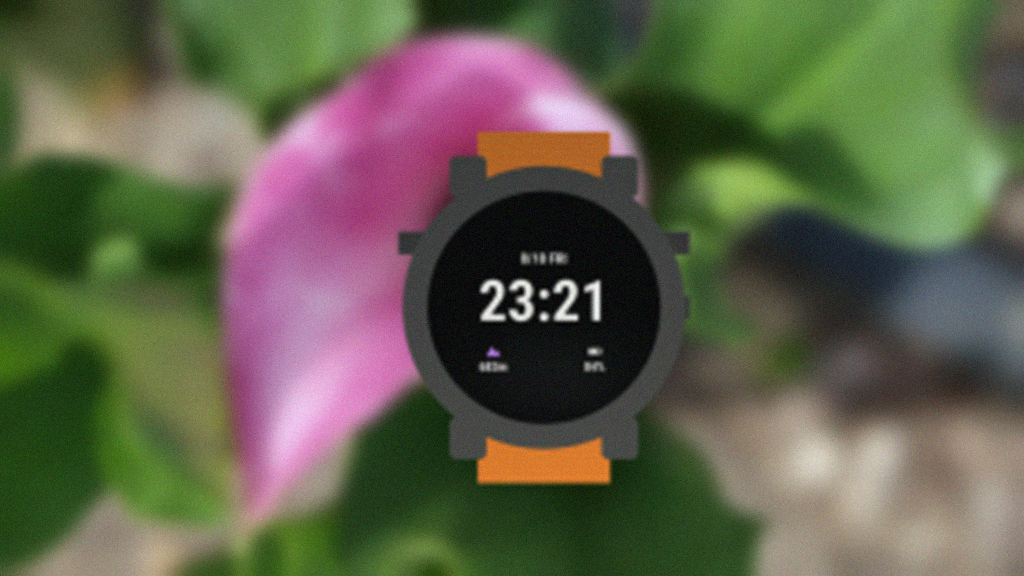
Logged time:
23,21
